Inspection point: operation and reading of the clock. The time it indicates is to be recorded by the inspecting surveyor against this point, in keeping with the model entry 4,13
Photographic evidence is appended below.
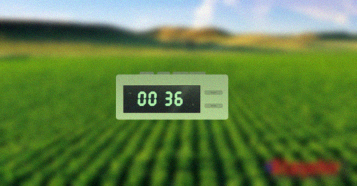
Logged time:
0,36
